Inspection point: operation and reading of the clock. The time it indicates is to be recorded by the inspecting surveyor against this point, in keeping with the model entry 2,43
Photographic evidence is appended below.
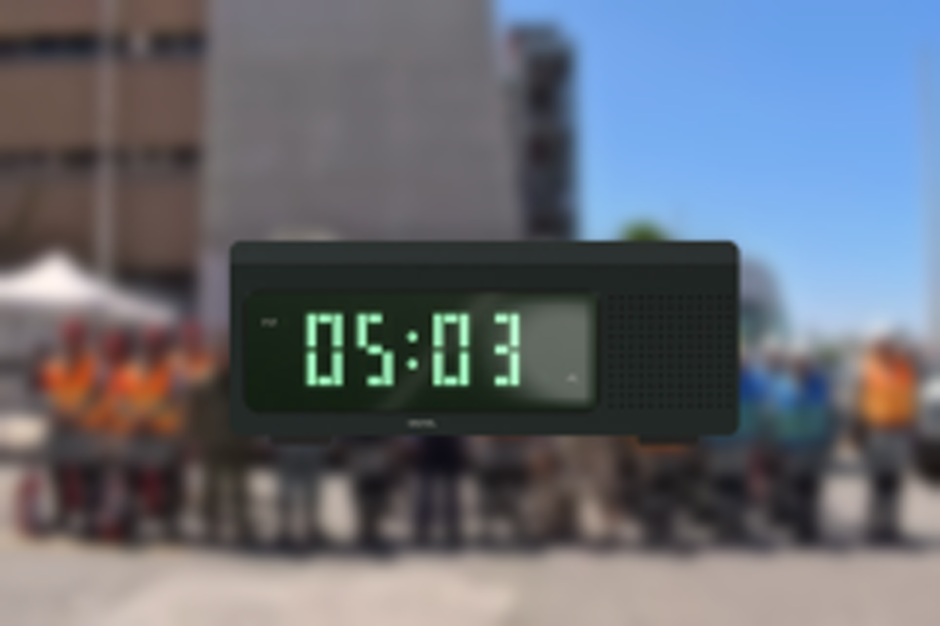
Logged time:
5,03
